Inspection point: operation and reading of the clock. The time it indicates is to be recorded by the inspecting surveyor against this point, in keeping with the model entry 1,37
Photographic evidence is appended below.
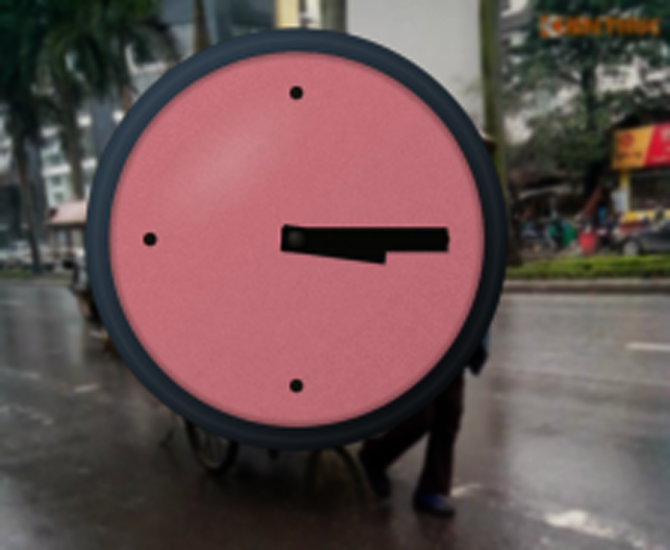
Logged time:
3,15
